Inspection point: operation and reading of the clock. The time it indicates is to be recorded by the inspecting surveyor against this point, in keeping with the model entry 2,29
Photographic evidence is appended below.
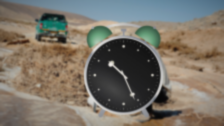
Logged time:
10,26
